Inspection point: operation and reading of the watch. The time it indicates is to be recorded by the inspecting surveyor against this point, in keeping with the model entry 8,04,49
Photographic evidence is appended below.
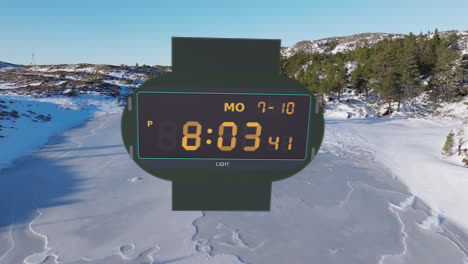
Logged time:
8,03,41
